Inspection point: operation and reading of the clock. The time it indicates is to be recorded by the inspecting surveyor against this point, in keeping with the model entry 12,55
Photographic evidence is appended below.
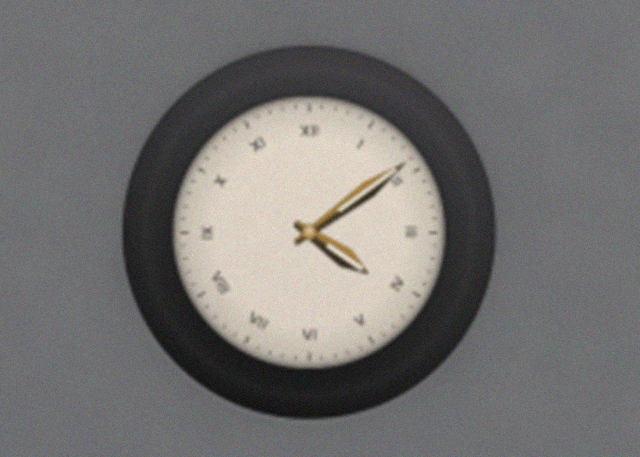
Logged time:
4,09
